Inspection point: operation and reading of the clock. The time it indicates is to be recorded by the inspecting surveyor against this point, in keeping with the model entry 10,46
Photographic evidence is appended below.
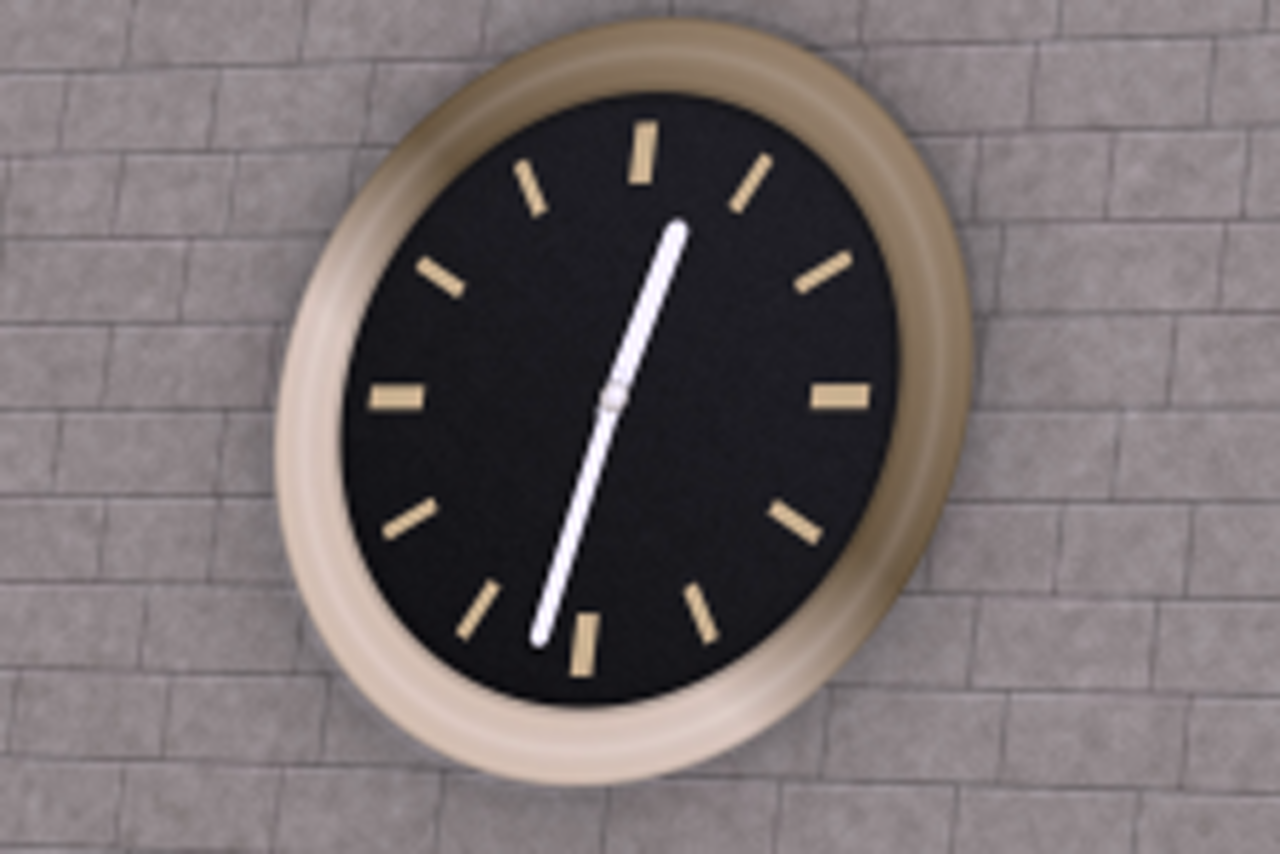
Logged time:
12,32
